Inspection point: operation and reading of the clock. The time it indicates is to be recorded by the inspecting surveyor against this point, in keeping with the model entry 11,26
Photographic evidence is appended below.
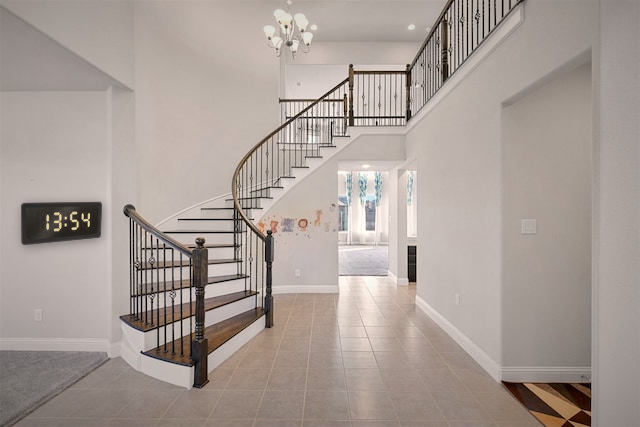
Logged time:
13,54
